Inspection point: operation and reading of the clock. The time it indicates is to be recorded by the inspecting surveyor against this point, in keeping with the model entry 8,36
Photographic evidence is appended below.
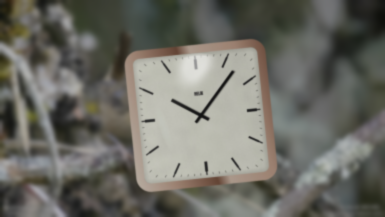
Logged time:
10,07
